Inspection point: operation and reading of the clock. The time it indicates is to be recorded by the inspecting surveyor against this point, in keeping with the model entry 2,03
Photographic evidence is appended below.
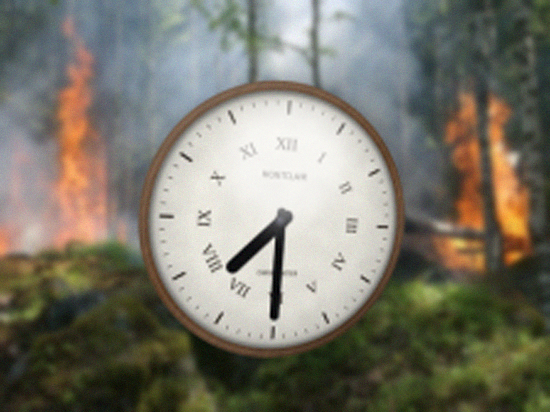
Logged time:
7,30
